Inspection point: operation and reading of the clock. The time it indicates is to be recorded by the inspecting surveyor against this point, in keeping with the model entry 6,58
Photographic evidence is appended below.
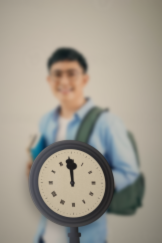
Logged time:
11,59
